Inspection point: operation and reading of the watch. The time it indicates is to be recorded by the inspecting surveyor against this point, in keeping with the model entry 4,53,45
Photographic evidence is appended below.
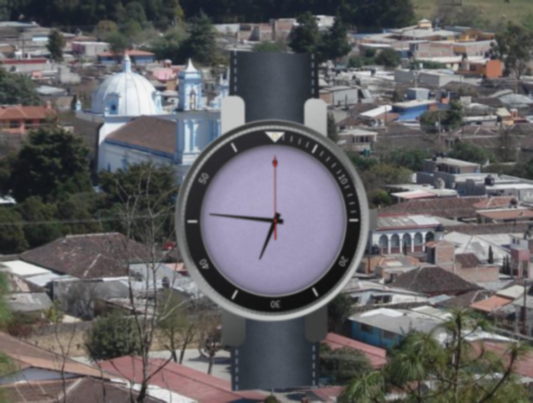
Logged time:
6,46,00
